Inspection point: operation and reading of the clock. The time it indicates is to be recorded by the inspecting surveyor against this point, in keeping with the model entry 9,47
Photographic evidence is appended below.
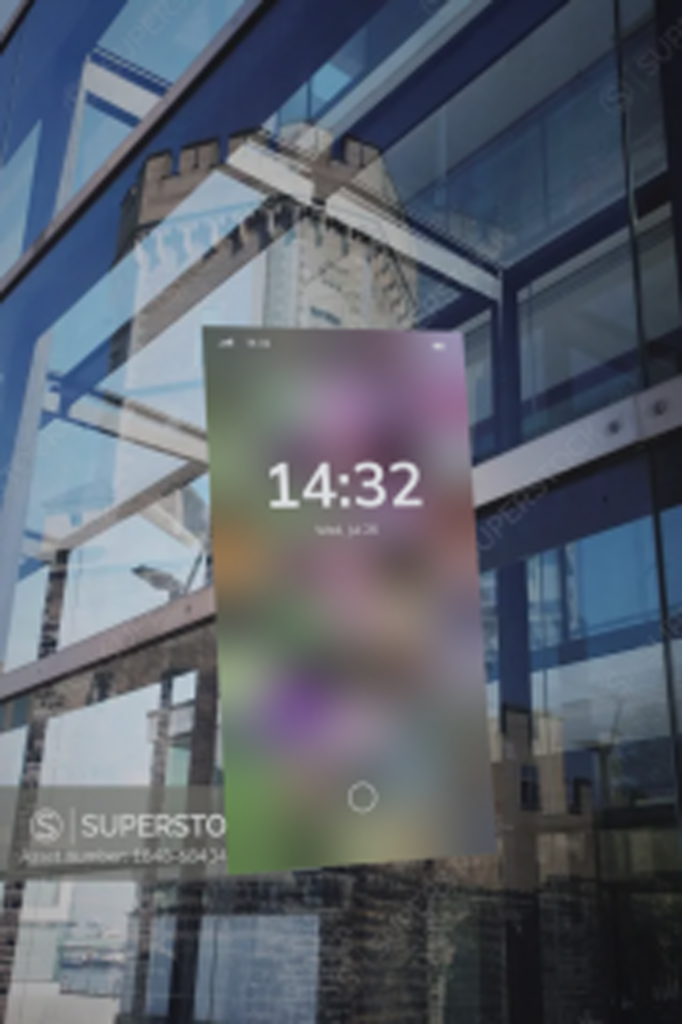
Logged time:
14,32
